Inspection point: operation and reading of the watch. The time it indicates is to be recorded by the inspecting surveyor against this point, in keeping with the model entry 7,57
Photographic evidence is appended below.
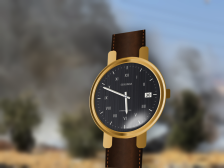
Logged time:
5,49
